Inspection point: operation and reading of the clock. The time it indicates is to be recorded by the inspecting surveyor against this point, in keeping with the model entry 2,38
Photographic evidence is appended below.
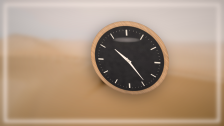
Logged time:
10,24
